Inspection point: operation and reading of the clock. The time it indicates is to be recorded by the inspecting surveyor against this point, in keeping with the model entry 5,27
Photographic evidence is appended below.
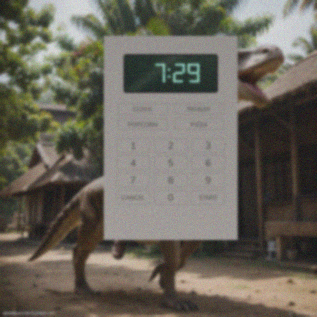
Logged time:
7,29
